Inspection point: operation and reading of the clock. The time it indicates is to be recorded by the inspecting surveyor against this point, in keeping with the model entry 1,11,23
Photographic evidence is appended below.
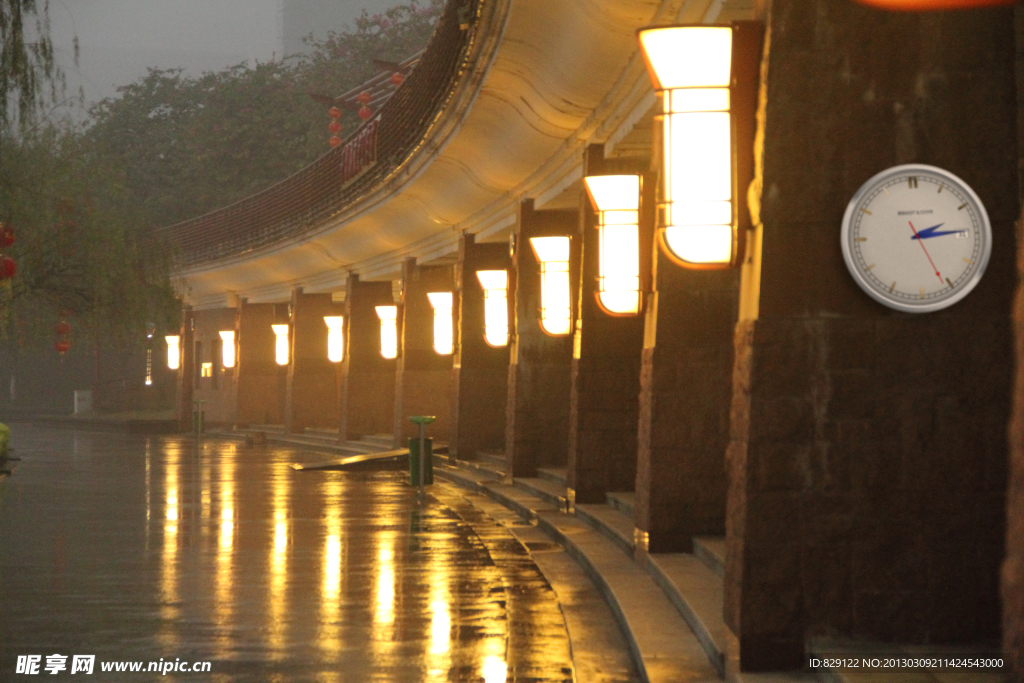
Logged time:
2,14,26
